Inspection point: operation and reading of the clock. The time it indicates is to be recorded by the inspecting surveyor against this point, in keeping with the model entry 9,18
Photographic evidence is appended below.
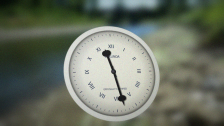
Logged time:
11,28
